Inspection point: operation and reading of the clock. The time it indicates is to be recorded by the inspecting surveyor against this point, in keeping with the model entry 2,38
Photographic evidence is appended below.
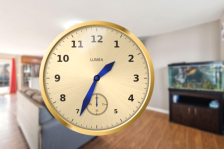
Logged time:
1,34
